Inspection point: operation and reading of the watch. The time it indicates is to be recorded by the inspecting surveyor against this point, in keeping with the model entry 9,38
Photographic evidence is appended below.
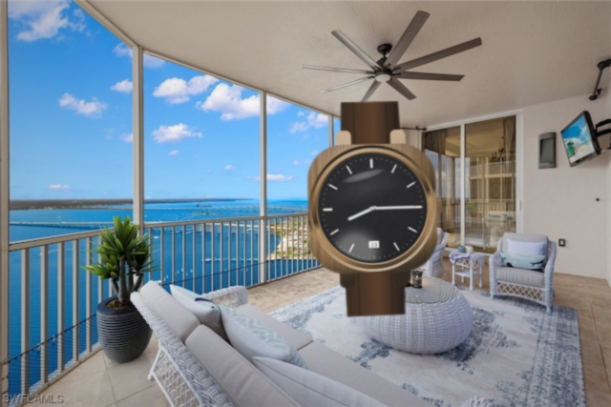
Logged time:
8,15
